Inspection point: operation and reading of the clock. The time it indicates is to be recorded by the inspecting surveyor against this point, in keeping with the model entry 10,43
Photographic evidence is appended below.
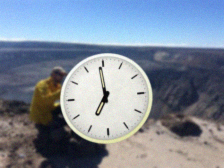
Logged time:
6,59
